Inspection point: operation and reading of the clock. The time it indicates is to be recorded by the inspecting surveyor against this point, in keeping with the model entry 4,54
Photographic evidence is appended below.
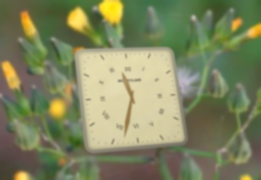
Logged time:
11,33
